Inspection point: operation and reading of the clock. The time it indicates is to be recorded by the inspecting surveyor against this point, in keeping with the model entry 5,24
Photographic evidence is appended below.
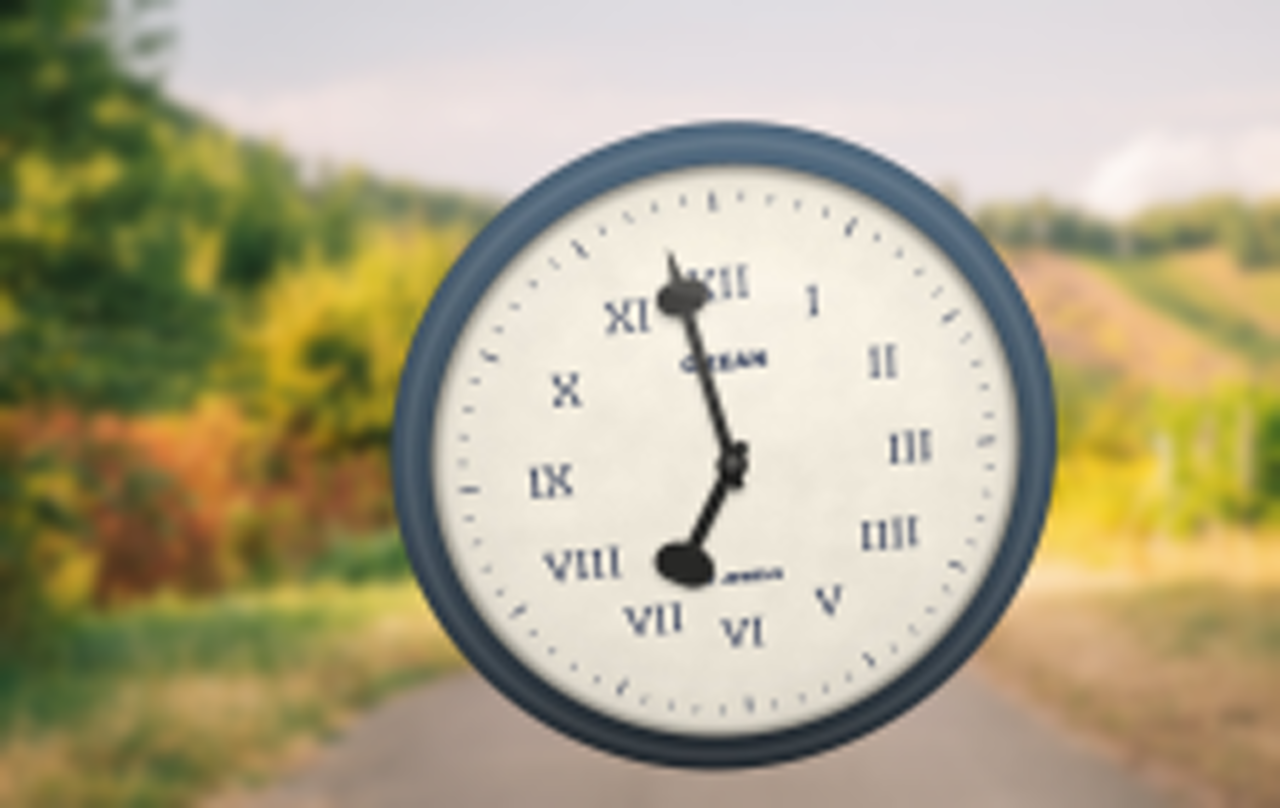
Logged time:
6,58
